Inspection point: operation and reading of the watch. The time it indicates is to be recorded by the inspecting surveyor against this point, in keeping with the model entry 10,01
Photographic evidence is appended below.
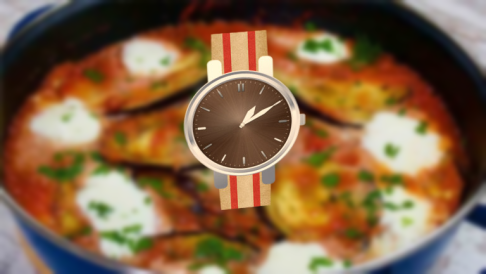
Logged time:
1,10
